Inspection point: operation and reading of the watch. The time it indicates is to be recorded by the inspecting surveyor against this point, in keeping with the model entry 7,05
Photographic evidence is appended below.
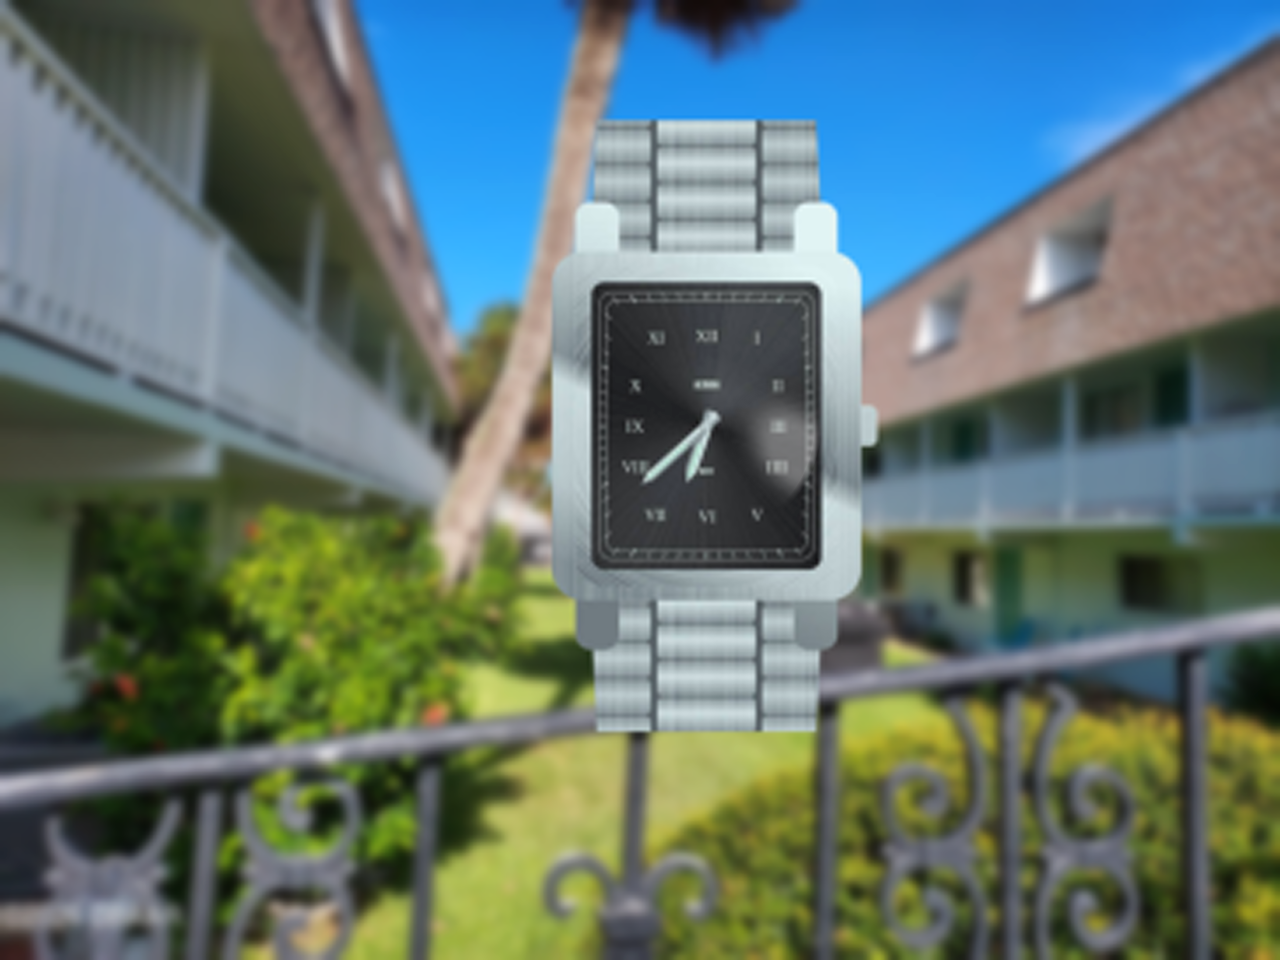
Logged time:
6,38
